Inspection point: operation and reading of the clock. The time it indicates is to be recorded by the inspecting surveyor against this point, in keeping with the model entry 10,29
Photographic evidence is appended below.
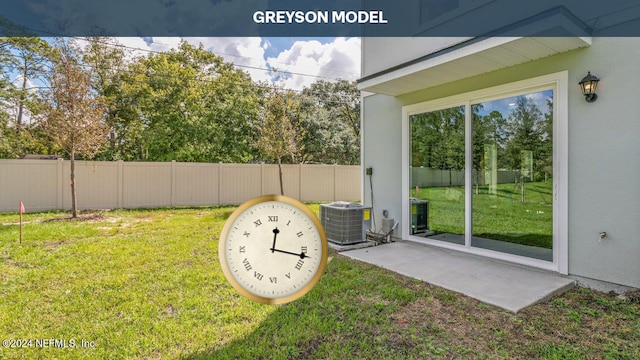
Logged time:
12,17
